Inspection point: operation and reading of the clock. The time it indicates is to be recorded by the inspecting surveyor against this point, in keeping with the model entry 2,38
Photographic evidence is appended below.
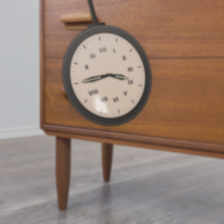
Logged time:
3,45
